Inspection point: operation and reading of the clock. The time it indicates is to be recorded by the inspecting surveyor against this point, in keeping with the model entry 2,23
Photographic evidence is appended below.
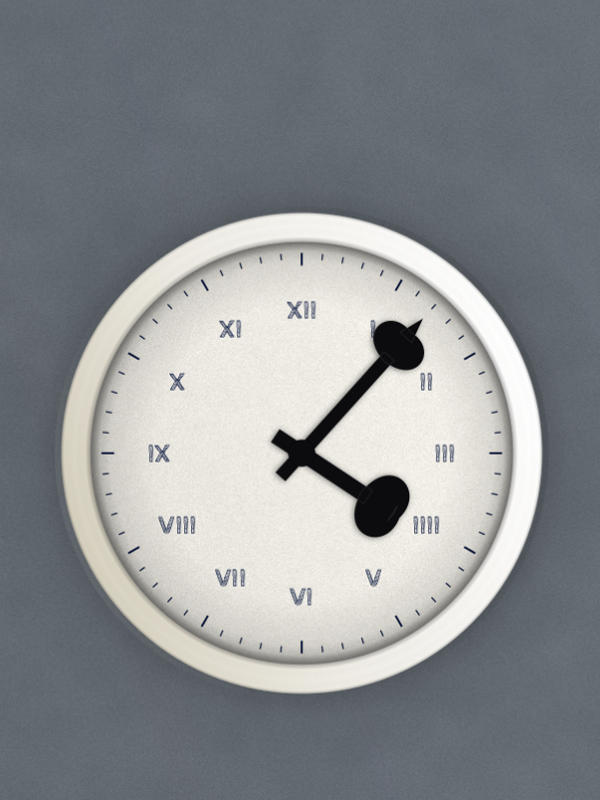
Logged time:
4,07
